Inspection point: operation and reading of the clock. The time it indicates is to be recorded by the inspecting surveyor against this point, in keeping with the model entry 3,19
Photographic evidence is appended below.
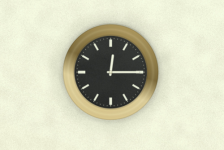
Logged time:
12,15
